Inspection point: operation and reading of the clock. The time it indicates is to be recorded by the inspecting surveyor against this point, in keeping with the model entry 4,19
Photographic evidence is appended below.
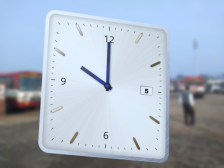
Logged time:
10,00
